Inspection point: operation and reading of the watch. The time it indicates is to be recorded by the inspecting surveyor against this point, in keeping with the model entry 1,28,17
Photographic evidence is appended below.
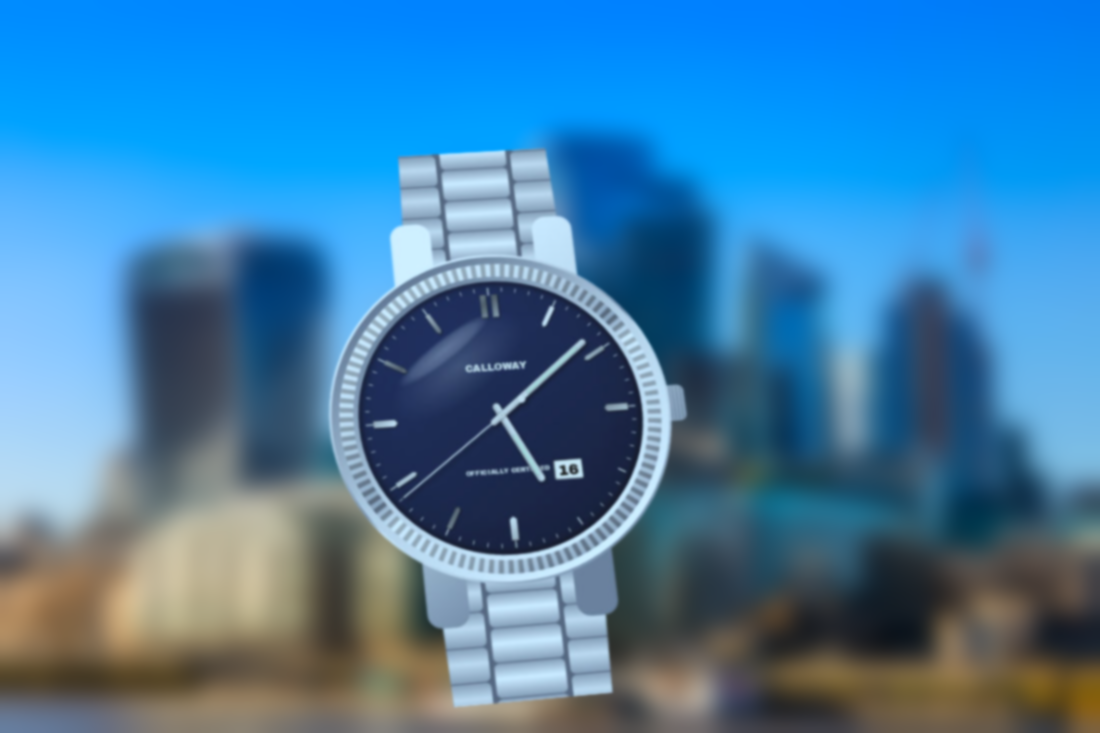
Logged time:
5,08,39
